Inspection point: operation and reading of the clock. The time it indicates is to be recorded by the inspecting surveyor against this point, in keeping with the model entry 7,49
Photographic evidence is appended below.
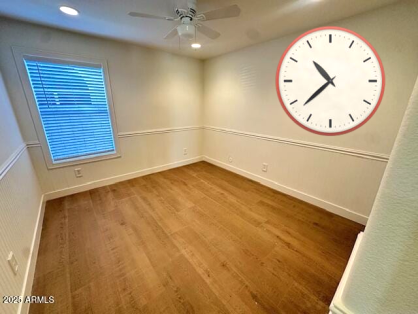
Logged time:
10,38
